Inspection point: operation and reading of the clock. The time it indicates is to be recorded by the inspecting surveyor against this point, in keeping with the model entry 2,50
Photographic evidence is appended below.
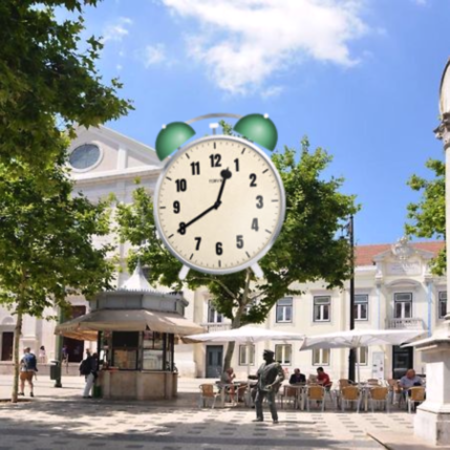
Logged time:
12,40
